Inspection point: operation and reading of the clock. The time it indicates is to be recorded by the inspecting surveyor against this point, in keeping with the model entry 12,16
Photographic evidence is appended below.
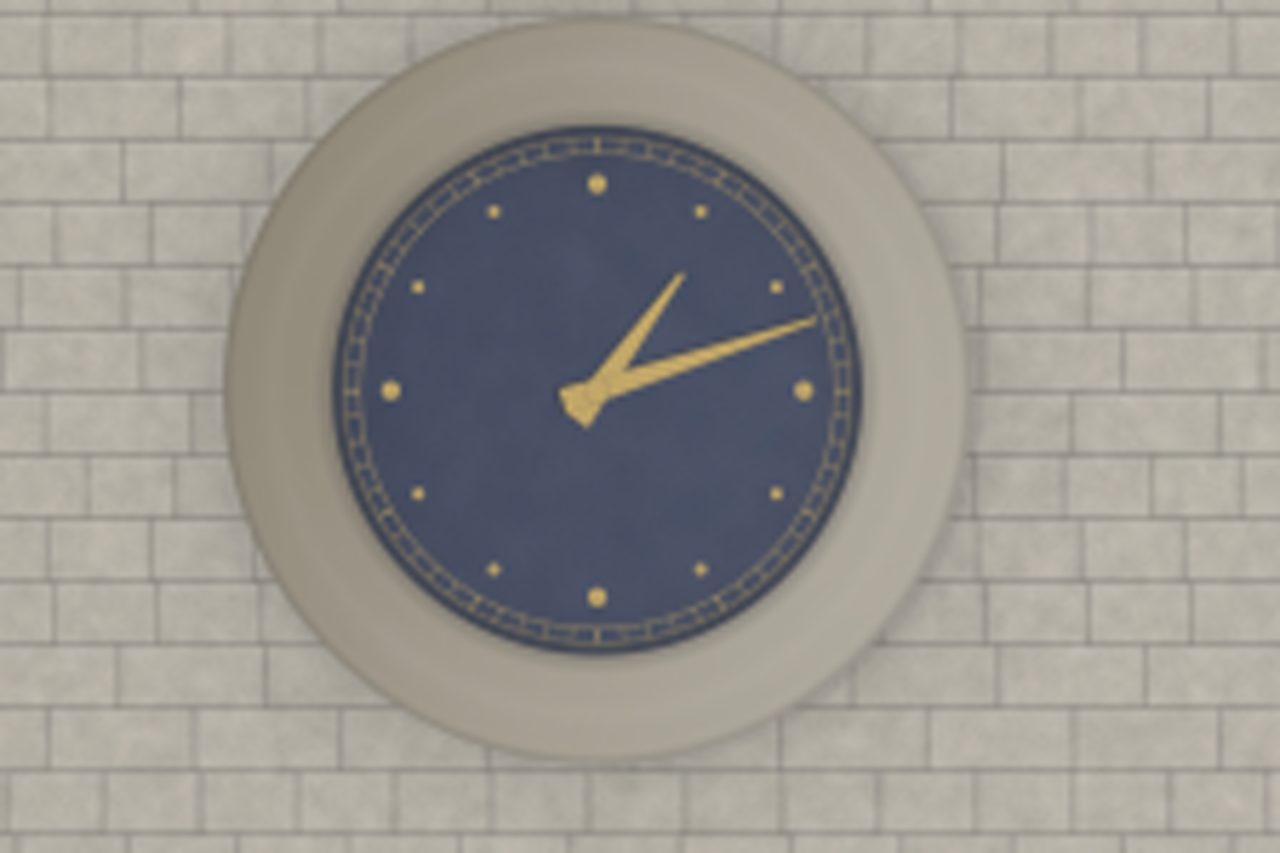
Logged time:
1,12
